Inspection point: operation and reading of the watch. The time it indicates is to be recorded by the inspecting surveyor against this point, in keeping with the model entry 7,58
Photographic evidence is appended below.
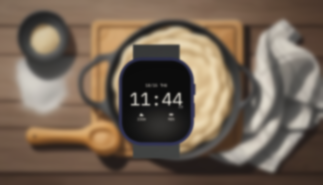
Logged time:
11,44
